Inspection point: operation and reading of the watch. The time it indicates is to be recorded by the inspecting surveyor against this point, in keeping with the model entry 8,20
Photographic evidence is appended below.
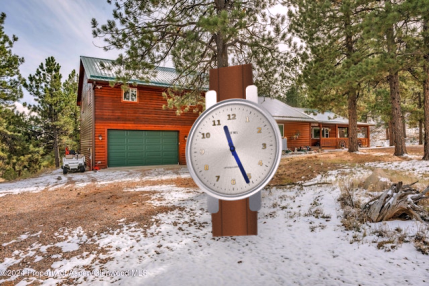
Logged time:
11,26
